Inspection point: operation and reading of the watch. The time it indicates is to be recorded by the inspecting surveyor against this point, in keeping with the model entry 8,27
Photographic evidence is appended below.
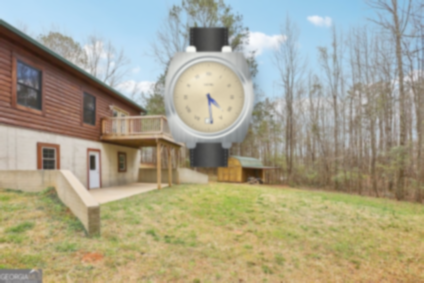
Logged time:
4,29
